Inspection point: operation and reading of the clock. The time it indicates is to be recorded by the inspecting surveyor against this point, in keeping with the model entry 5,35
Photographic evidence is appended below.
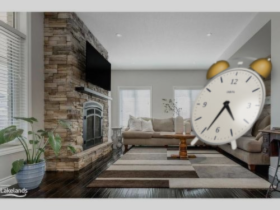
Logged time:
4,34
